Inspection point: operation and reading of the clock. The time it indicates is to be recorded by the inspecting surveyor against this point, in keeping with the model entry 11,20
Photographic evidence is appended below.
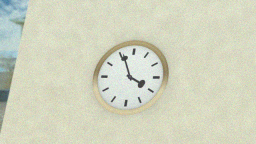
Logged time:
3,56
